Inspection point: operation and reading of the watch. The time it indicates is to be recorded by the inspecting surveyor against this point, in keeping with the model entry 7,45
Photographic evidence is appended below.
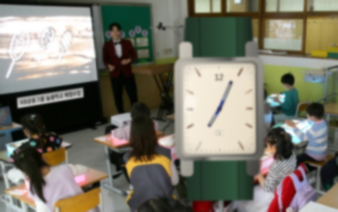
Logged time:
7,04
